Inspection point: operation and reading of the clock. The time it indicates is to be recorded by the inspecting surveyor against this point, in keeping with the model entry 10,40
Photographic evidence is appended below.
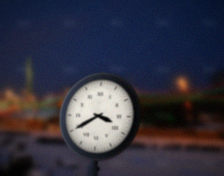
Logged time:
3,40
